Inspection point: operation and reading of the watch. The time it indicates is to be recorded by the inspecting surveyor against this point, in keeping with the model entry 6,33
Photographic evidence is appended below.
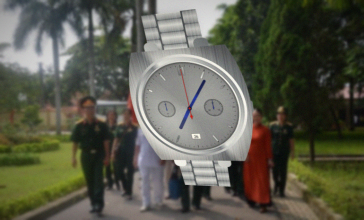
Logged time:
7,06
